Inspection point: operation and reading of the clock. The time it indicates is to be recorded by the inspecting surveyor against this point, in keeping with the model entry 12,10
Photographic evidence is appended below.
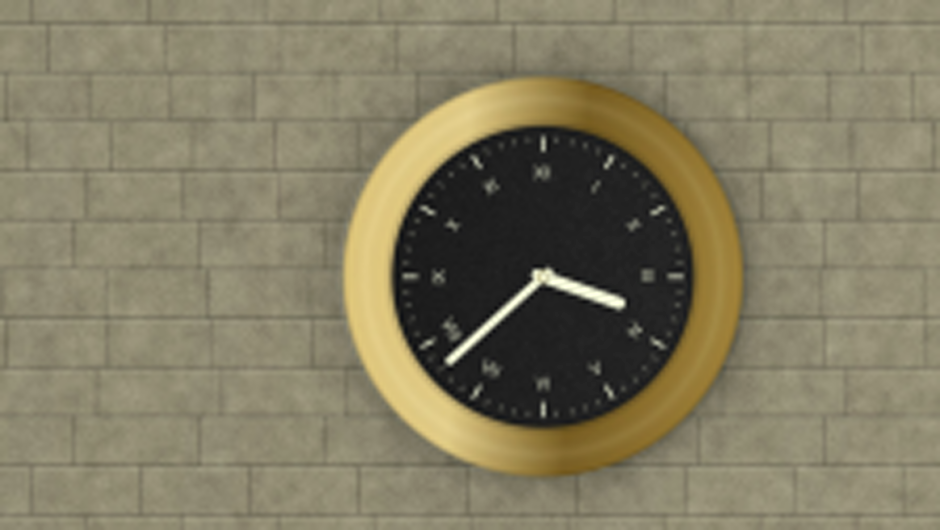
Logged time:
3,38
